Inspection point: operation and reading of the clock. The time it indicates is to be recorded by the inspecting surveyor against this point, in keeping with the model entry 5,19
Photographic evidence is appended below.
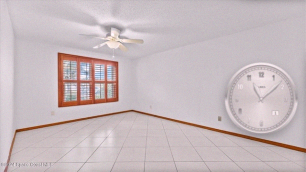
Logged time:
11,08
